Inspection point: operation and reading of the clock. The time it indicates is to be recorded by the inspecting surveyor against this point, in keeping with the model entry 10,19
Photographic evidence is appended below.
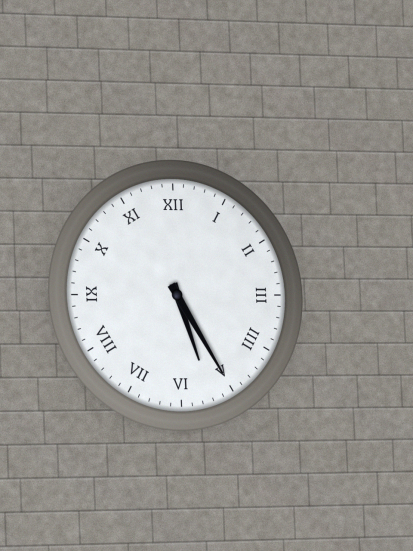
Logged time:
5,25
